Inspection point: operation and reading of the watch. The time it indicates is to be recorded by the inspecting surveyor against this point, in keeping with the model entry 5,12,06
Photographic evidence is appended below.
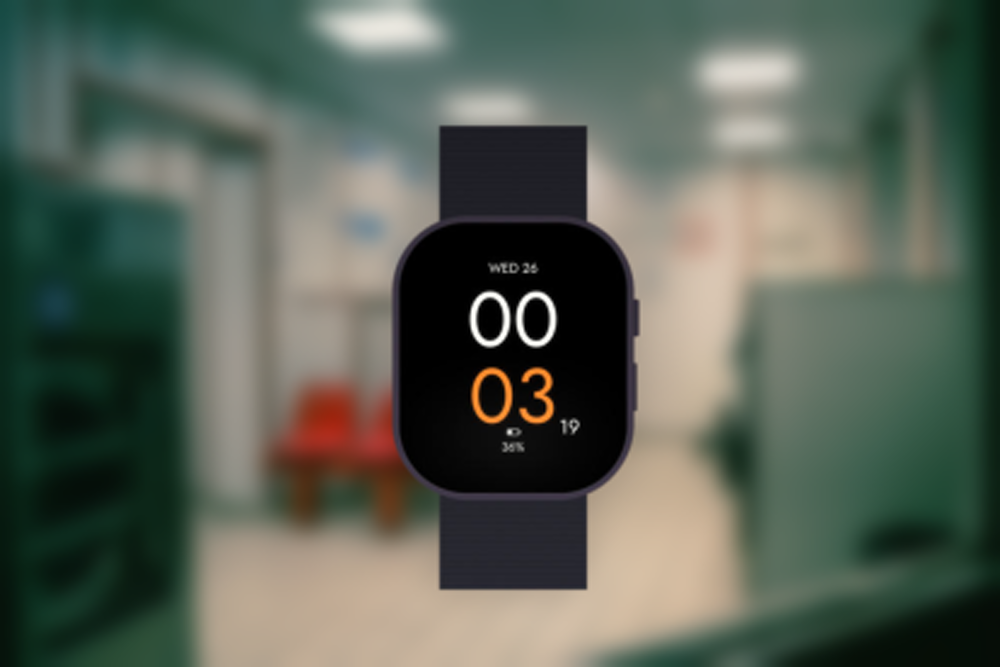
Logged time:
0,03,19
